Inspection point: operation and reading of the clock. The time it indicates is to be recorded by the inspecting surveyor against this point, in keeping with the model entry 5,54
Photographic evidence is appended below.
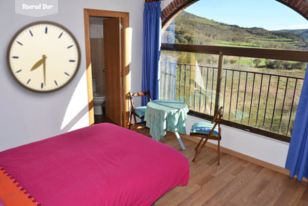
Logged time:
7,29
